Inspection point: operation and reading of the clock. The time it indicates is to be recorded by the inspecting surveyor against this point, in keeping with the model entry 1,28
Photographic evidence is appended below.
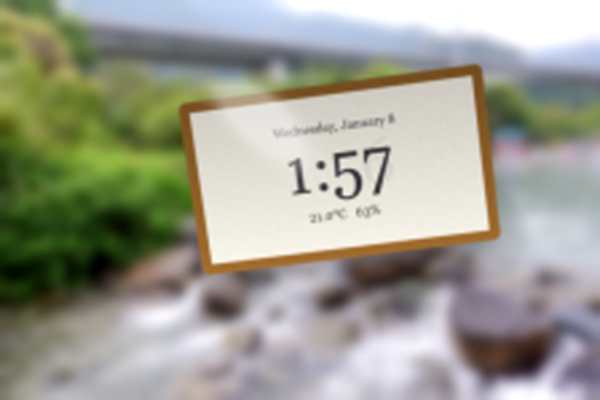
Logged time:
1,57
